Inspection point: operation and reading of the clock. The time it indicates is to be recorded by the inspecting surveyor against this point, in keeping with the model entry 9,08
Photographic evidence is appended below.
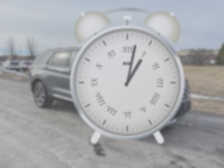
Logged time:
1,02
